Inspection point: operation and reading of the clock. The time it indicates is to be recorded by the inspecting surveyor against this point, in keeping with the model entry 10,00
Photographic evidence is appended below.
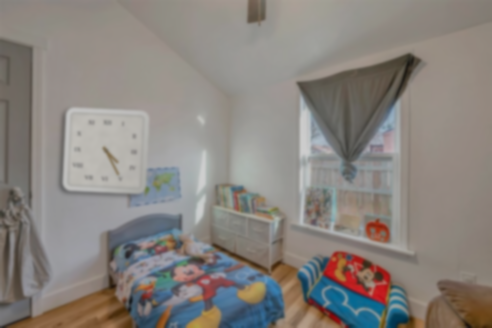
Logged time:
4,25
